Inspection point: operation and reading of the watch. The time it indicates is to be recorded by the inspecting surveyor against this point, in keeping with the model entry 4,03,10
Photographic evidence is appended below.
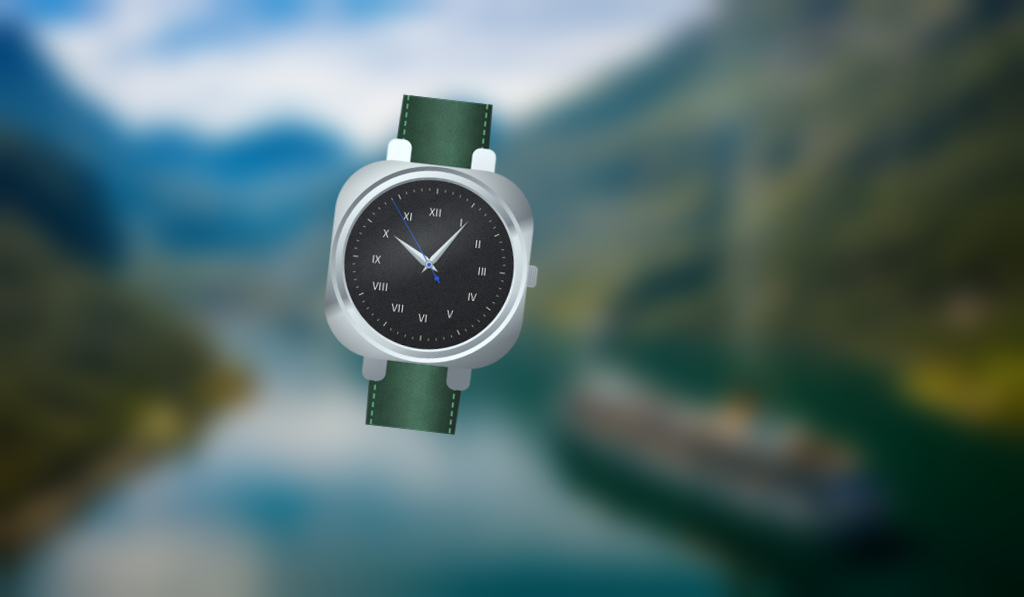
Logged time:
10,05,54
